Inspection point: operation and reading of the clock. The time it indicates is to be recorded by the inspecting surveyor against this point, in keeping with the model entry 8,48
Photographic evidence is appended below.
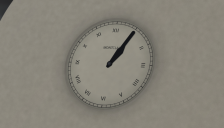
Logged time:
1,05
